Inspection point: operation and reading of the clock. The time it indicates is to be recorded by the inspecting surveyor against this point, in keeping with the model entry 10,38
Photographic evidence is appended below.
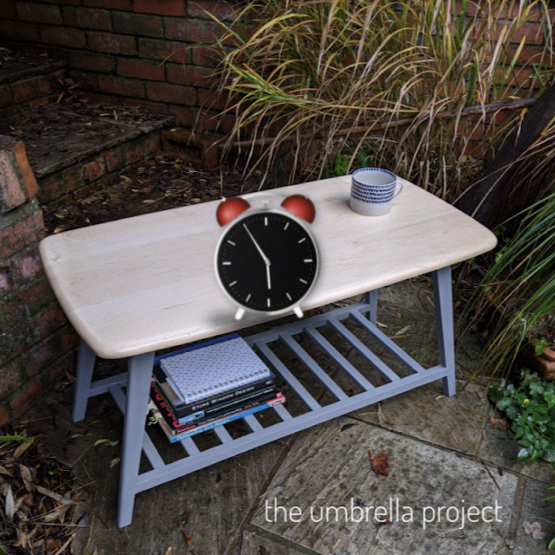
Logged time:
5,55
